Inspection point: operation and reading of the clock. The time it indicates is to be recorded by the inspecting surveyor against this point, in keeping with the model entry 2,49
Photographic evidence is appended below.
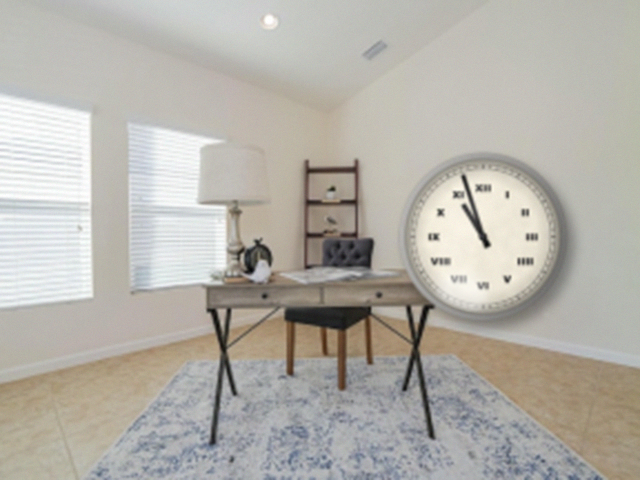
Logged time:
10,57
